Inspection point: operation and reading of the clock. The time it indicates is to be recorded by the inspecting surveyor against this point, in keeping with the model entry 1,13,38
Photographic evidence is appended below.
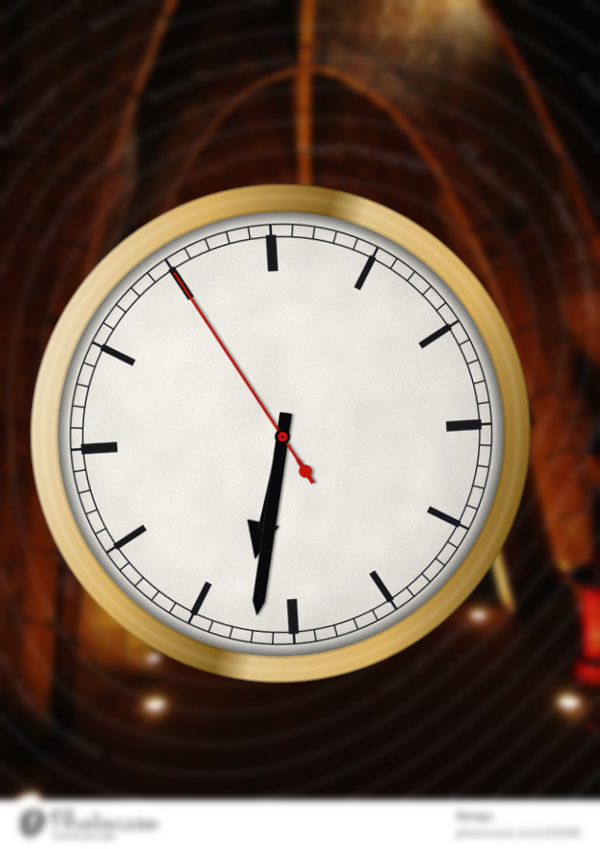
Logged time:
6,31,55
